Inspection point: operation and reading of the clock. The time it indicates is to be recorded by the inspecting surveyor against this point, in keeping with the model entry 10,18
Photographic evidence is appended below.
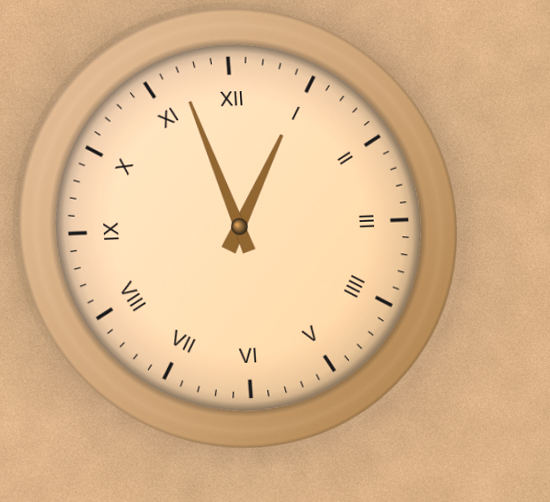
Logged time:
12,57
